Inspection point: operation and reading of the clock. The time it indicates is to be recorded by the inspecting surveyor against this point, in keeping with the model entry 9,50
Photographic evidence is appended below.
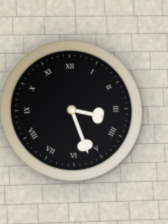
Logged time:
3,27
